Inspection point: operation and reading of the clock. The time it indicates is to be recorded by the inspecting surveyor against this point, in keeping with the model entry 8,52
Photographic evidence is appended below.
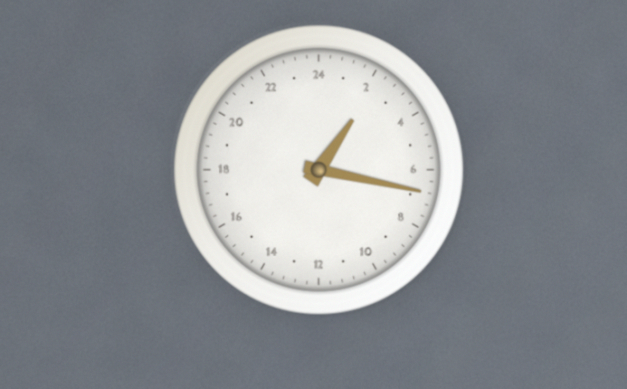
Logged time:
2,17
